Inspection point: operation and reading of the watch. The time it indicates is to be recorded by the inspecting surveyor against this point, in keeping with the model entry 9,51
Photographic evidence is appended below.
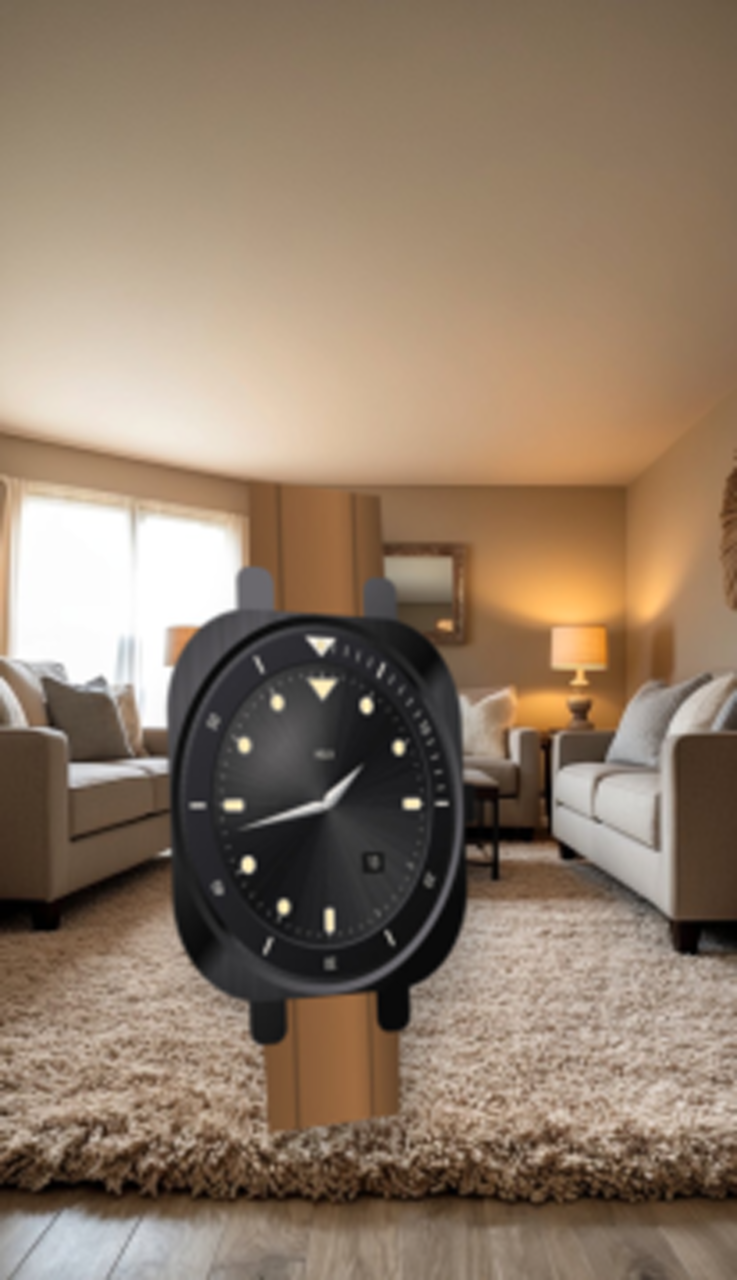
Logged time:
1,43
